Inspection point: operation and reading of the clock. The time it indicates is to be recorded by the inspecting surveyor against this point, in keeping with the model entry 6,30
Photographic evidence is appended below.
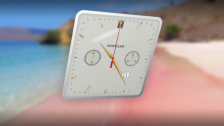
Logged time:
10,24
